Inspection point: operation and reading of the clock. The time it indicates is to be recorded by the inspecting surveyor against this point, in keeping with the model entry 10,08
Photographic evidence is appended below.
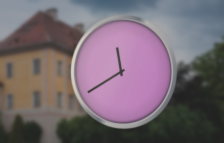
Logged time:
11,40
